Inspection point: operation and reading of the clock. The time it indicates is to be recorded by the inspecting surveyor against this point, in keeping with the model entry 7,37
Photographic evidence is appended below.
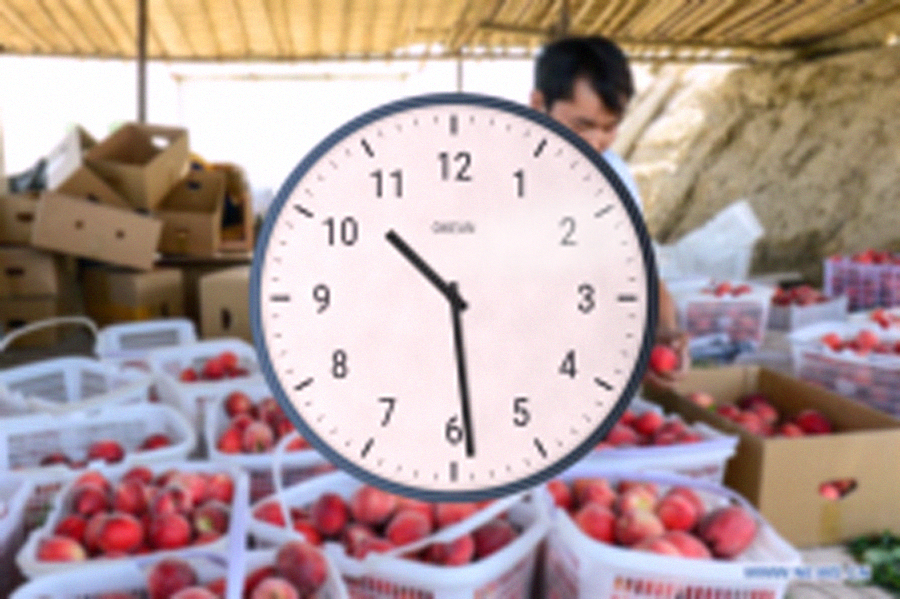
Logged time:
10,29
